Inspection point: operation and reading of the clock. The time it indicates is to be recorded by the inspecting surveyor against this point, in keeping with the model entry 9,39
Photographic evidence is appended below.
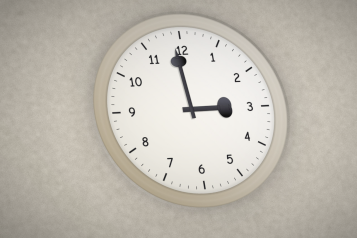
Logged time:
2,59
